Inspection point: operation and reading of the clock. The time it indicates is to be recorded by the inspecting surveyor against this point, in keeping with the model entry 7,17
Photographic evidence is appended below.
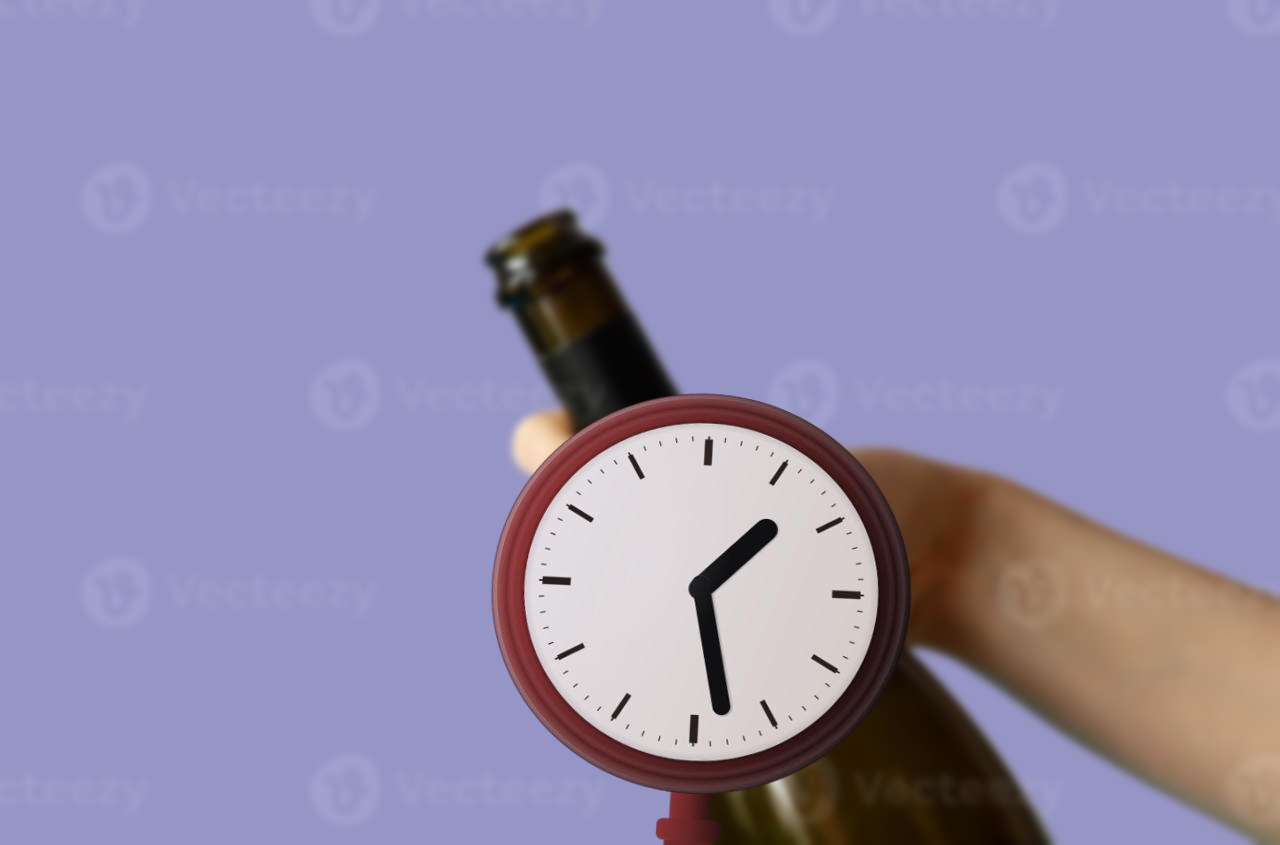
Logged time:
1,28
